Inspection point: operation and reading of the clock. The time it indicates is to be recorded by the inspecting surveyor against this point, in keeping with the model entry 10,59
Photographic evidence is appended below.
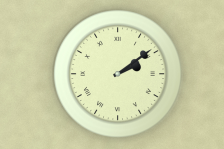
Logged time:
2,09
